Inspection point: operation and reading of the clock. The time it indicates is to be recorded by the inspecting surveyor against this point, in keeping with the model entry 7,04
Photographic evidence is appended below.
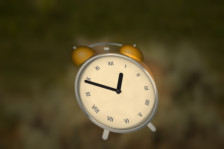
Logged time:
12,49
